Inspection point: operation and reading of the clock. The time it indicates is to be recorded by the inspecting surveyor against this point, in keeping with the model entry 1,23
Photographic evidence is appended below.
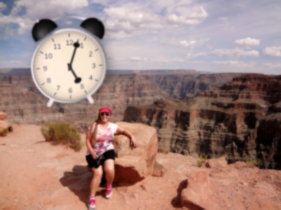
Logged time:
5,03
